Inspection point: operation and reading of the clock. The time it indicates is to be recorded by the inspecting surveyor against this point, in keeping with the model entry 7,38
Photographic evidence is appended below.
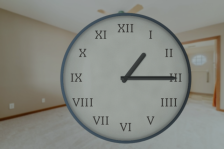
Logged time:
1,15
